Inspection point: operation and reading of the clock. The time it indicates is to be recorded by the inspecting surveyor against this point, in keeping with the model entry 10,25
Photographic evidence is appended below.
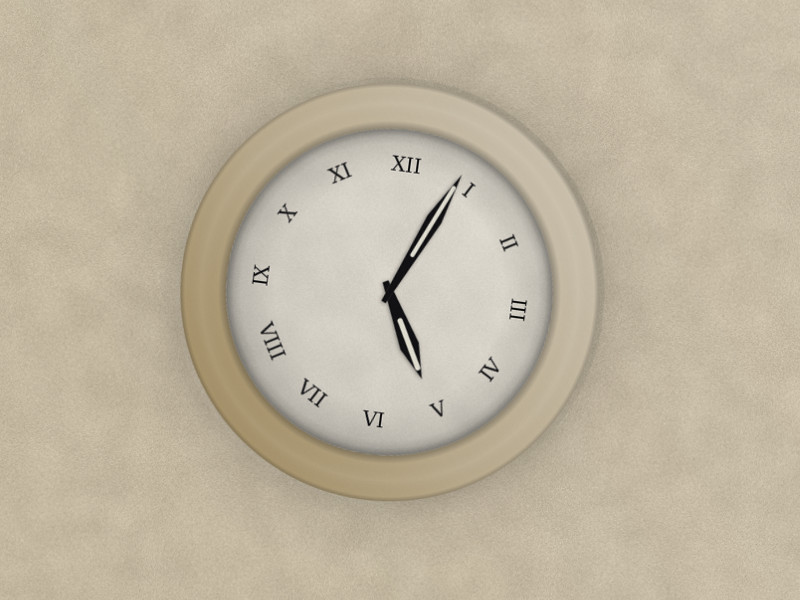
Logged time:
5,04
